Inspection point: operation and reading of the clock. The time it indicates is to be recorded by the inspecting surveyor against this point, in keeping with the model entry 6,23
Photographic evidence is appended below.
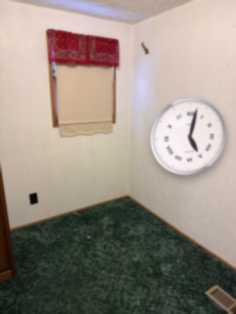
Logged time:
5,02
